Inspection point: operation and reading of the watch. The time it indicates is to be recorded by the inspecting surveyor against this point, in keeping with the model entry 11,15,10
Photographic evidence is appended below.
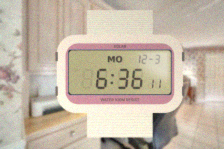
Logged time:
6,36,11
